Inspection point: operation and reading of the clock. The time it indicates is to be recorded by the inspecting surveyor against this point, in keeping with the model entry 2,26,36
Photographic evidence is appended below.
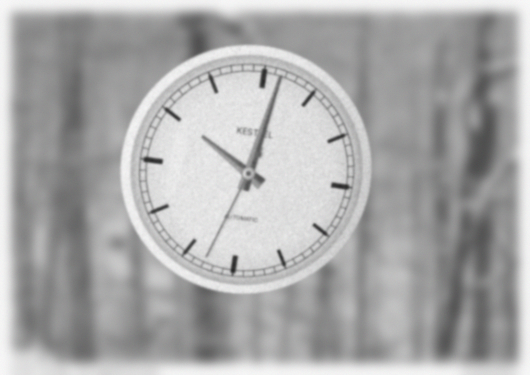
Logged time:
10,01,33
